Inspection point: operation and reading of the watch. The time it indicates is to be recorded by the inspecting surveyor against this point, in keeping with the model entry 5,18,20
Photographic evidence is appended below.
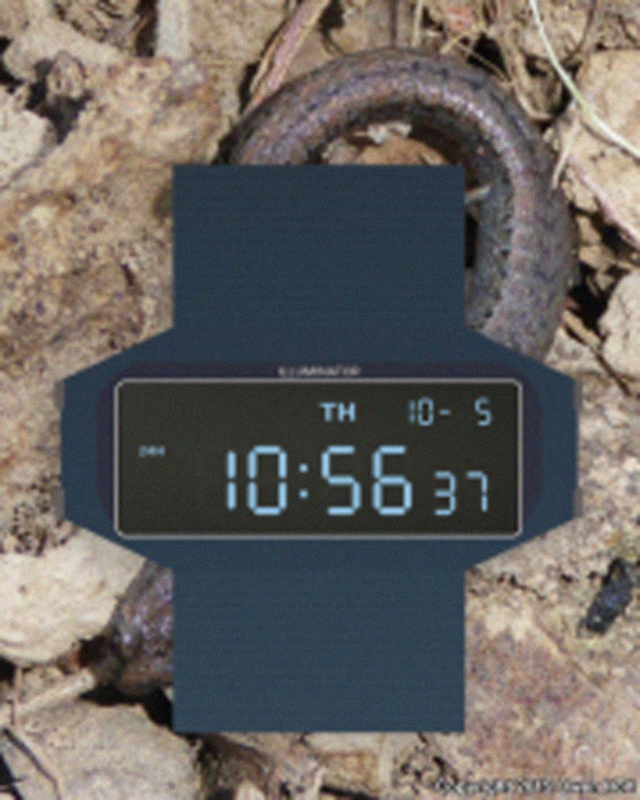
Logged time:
10,56,37
